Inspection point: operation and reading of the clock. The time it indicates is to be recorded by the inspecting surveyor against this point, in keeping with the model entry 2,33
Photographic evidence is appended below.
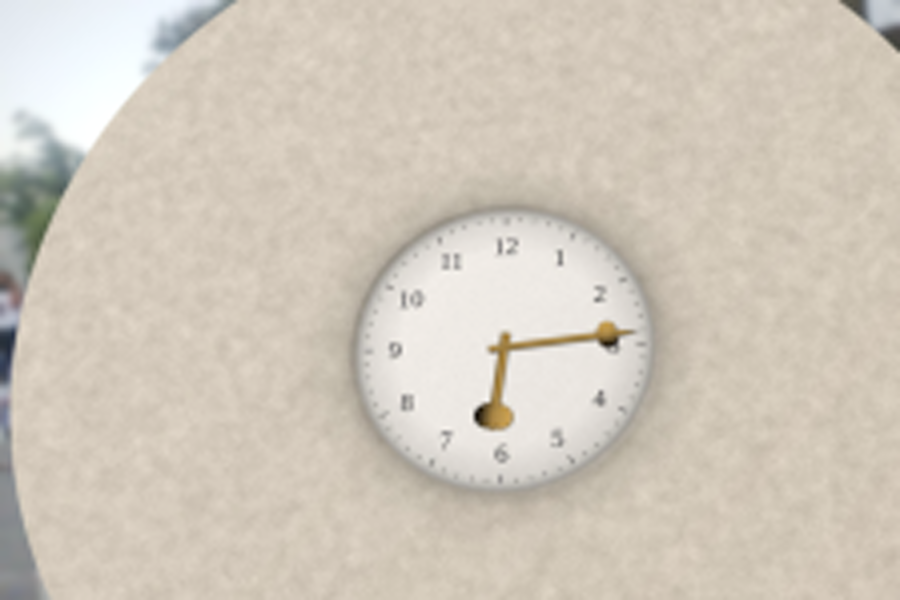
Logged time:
6,14
